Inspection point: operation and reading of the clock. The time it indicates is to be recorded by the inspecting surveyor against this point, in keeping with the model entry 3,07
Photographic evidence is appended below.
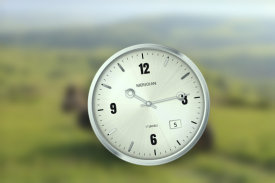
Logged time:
10,14
